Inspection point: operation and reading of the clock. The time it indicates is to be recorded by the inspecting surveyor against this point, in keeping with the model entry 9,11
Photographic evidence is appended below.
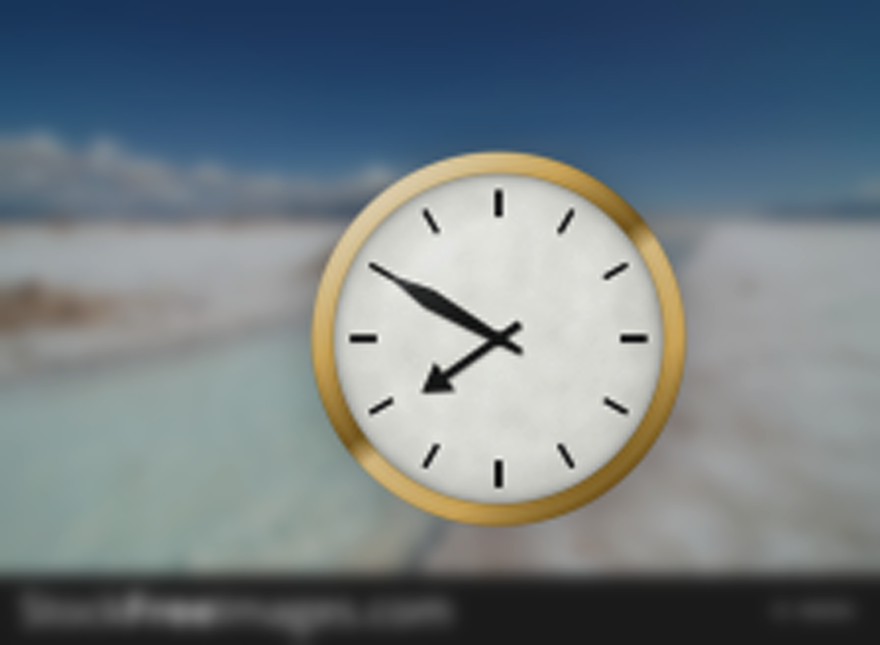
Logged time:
7,50
